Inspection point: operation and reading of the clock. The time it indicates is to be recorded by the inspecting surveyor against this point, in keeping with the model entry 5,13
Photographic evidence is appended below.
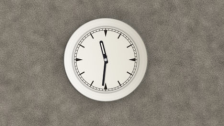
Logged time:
11,31
